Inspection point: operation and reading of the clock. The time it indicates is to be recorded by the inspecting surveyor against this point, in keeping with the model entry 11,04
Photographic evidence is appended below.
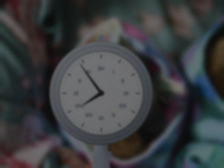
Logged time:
7,54
